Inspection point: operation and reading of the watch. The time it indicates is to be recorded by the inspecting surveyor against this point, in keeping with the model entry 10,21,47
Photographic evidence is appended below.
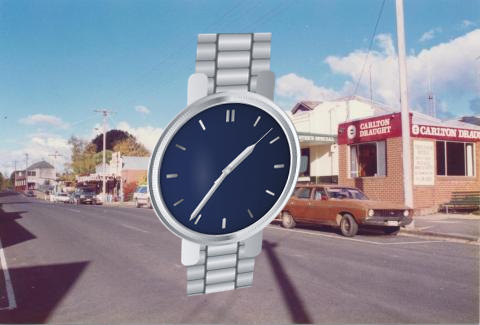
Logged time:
1,36,08
